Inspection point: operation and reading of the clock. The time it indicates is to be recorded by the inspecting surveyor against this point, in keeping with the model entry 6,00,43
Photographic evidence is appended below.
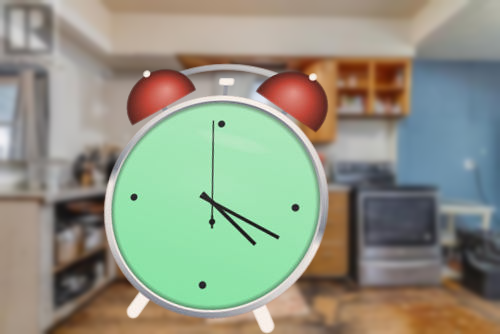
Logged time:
4,18,59
